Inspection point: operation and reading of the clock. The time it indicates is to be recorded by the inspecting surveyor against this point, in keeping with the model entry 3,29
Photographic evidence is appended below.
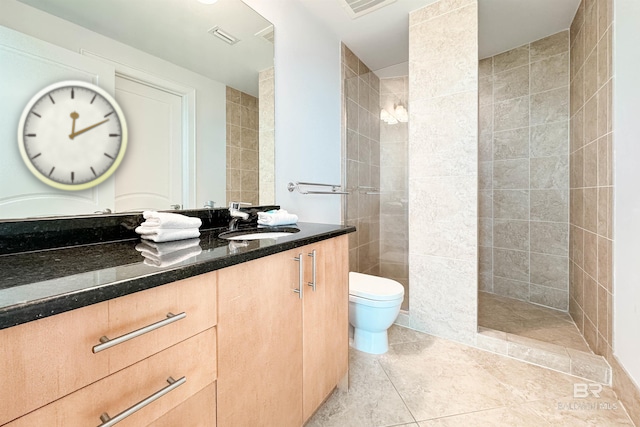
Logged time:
12,11
